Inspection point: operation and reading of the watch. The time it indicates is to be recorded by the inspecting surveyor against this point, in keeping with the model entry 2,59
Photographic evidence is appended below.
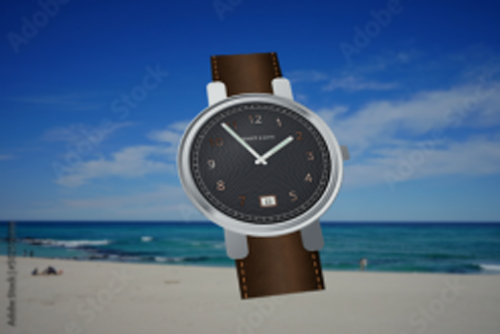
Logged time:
1,54
